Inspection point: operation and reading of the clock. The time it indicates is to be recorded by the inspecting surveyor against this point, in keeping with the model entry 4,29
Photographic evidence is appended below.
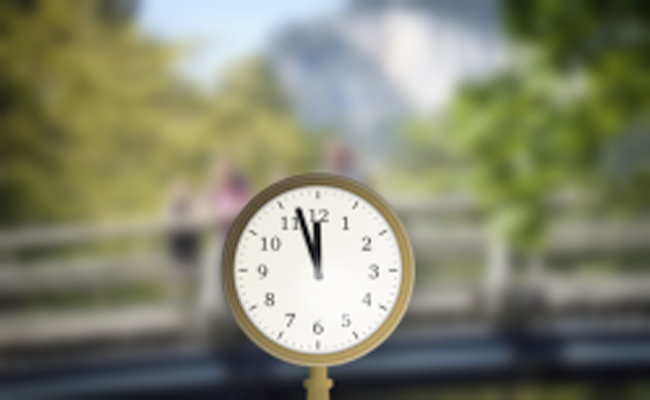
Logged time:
11,57
